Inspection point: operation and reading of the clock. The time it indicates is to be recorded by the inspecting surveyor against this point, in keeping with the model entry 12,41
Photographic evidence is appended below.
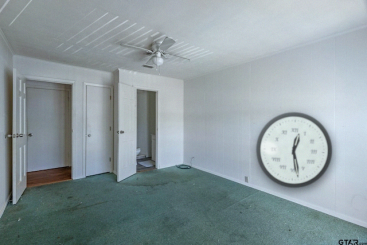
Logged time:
12,28
